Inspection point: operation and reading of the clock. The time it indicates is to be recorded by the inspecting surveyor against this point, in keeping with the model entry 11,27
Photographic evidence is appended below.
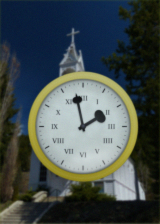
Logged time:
1,58
